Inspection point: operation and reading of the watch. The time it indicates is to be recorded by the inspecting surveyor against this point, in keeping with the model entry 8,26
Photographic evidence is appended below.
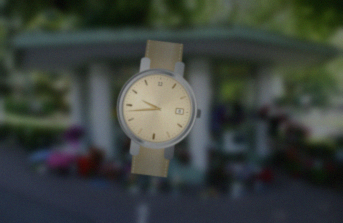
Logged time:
9,43
